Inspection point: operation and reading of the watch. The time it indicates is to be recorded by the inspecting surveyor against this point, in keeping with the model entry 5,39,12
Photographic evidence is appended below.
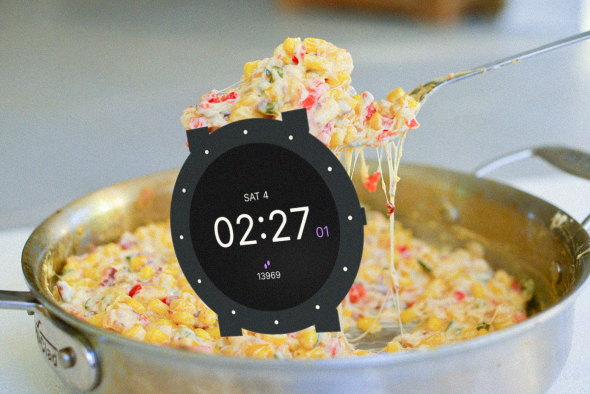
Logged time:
2,27,01
